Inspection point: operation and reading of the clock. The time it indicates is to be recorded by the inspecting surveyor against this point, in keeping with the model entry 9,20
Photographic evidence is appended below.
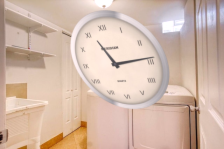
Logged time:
11,14
